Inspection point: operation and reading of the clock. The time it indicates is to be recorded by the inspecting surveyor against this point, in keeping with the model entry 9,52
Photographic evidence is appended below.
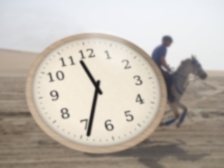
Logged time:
11,34
